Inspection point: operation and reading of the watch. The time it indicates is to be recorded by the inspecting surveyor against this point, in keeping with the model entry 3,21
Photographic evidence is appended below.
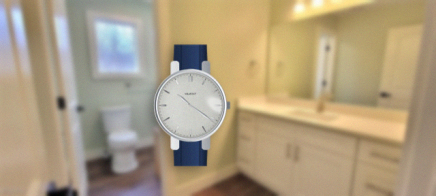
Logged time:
10,21
